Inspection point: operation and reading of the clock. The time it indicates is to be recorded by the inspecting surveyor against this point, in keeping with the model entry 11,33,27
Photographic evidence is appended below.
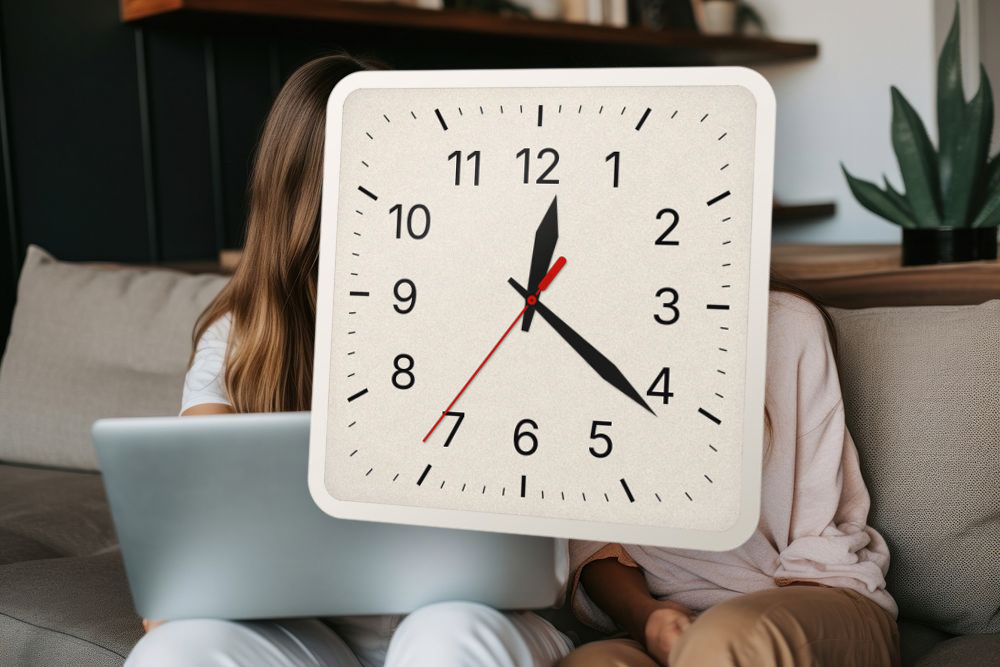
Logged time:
12,21,36
